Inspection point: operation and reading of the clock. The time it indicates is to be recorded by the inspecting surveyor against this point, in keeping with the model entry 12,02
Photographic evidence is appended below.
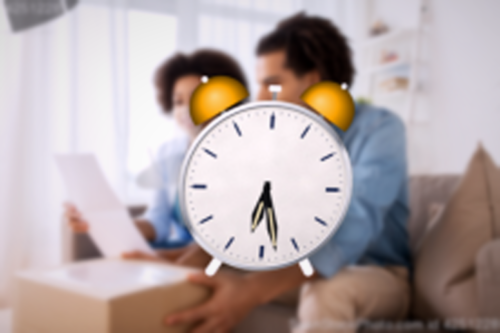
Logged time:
6,28
